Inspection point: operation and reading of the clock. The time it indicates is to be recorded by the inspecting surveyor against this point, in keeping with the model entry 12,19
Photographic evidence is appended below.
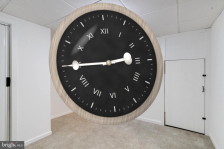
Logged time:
2,45
